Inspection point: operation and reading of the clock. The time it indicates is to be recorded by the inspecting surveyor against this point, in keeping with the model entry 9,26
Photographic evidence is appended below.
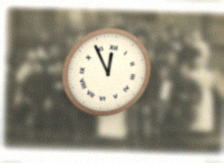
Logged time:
11,54
